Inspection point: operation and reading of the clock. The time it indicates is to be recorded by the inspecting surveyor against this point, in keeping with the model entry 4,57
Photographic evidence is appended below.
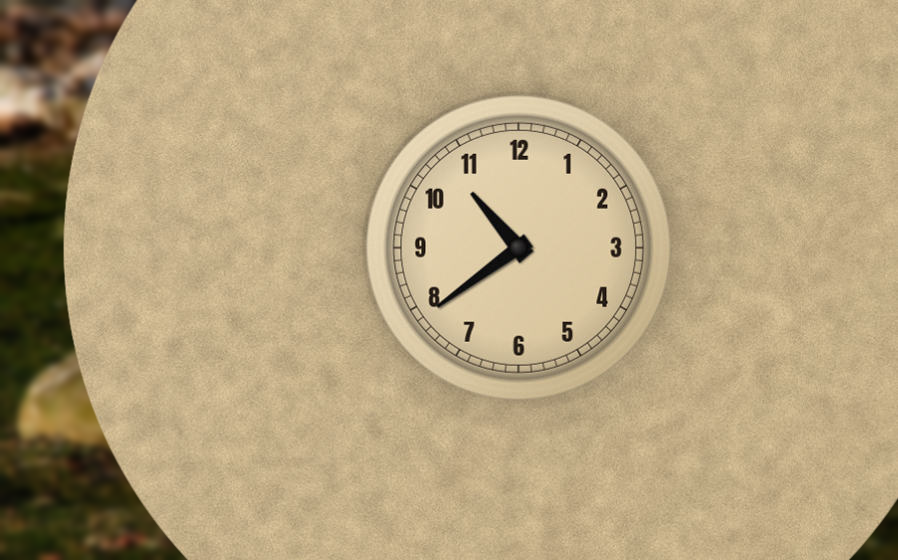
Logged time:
10,39
